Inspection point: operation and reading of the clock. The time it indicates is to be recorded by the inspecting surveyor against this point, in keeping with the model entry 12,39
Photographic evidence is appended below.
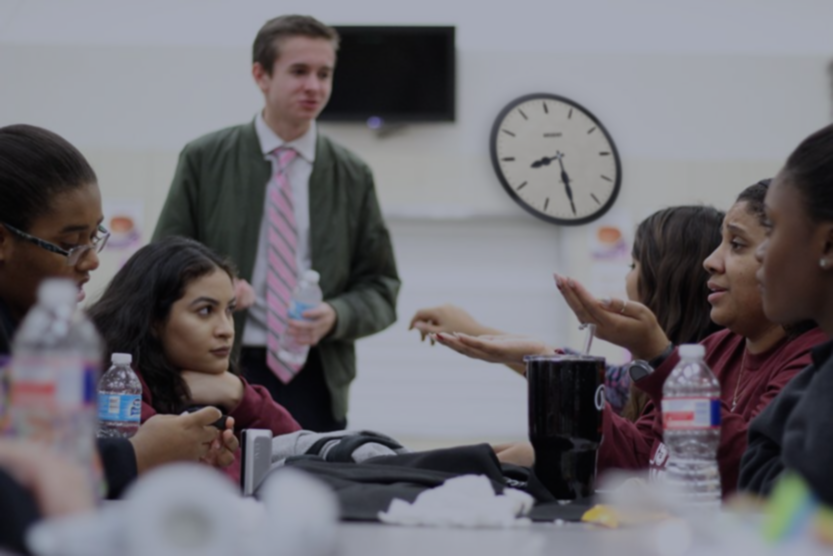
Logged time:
8,30
